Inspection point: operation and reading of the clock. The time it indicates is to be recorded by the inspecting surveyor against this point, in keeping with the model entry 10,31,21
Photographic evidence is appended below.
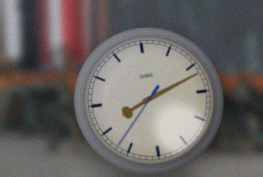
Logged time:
8,11,37
